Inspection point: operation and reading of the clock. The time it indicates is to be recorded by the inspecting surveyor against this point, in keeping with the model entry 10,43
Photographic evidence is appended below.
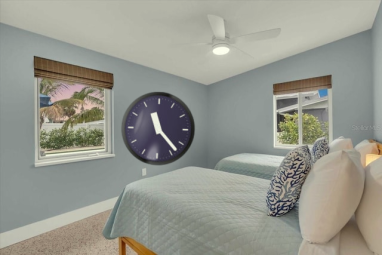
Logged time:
11,23
